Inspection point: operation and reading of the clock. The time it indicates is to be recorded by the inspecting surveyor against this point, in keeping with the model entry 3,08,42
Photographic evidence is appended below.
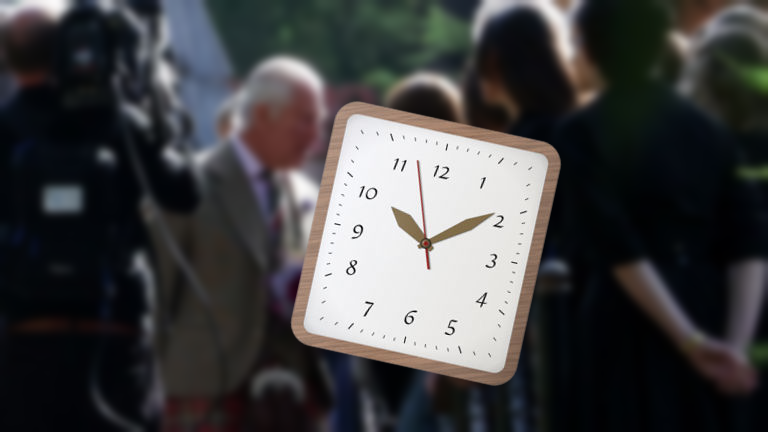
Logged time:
10,08,57
